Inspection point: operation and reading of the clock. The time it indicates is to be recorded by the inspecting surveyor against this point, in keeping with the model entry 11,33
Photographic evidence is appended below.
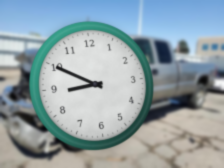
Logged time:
8,50
